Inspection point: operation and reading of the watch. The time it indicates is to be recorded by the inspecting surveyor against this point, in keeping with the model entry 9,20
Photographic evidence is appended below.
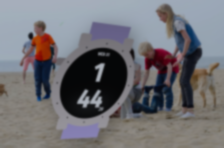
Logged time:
1,44
